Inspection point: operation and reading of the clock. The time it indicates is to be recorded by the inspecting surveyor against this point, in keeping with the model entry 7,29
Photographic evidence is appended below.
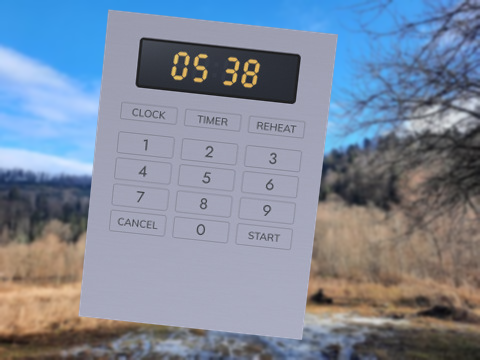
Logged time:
5,38
